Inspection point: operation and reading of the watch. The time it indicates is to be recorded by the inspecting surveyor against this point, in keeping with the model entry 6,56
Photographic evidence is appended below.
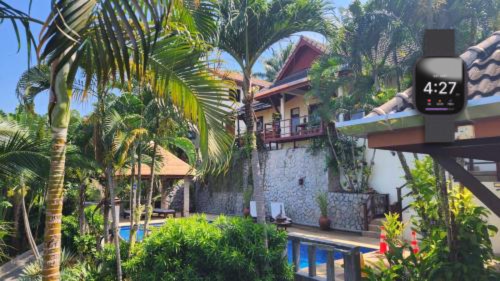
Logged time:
4,27
